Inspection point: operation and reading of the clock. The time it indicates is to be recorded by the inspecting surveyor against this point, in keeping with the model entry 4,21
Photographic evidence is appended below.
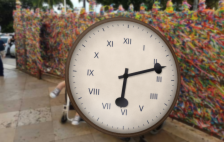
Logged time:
6,12
